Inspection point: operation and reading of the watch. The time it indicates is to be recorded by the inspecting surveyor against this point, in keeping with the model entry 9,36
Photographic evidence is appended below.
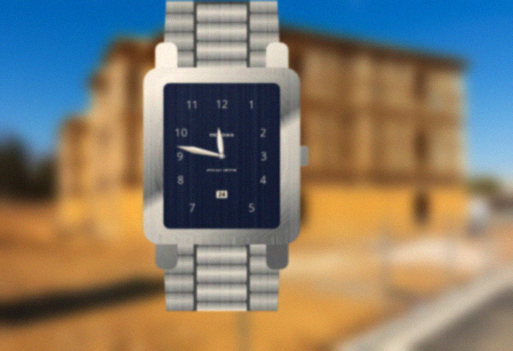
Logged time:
11,47
